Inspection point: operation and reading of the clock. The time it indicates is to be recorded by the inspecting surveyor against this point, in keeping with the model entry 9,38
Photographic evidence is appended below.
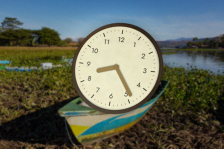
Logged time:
8,24
